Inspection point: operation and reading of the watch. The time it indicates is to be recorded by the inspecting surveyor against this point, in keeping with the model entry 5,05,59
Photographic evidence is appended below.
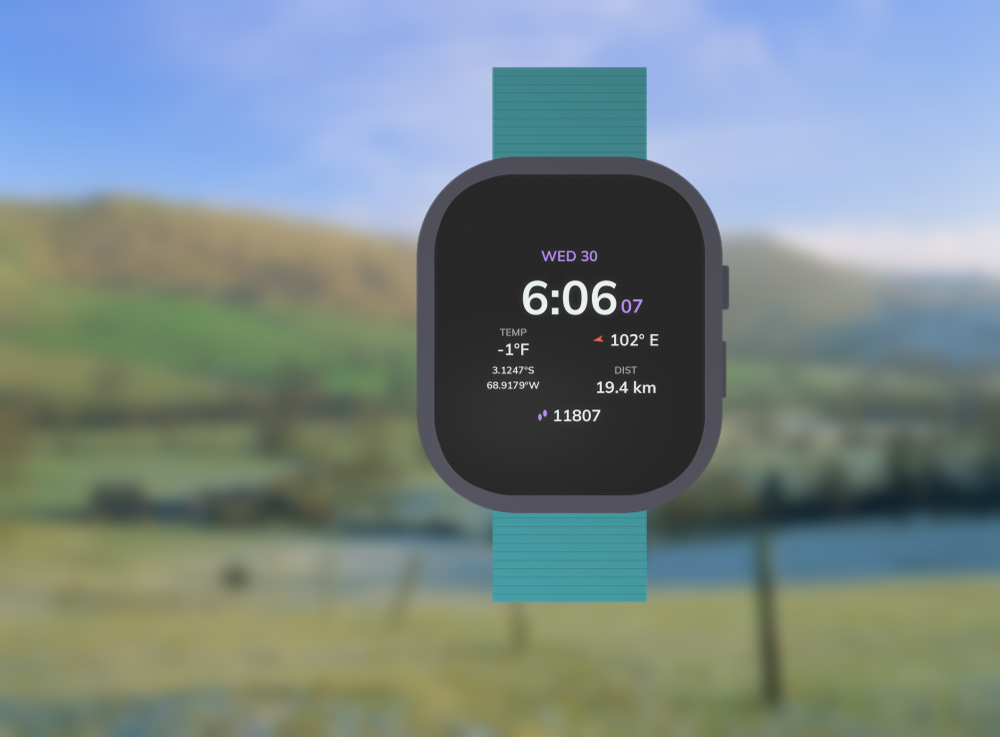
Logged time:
6,06,07
